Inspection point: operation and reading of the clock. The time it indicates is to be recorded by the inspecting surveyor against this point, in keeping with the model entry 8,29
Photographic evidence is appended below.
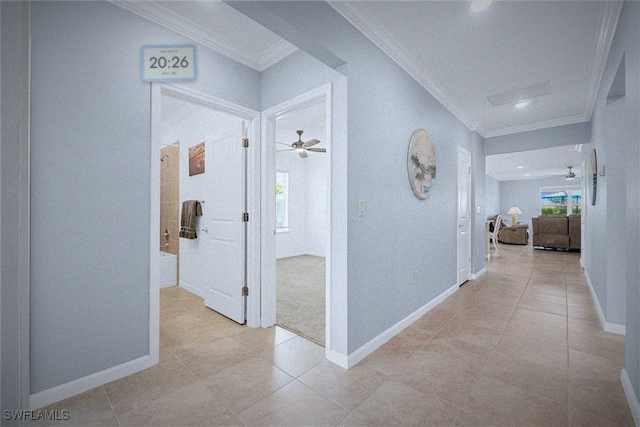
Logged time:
20,26
